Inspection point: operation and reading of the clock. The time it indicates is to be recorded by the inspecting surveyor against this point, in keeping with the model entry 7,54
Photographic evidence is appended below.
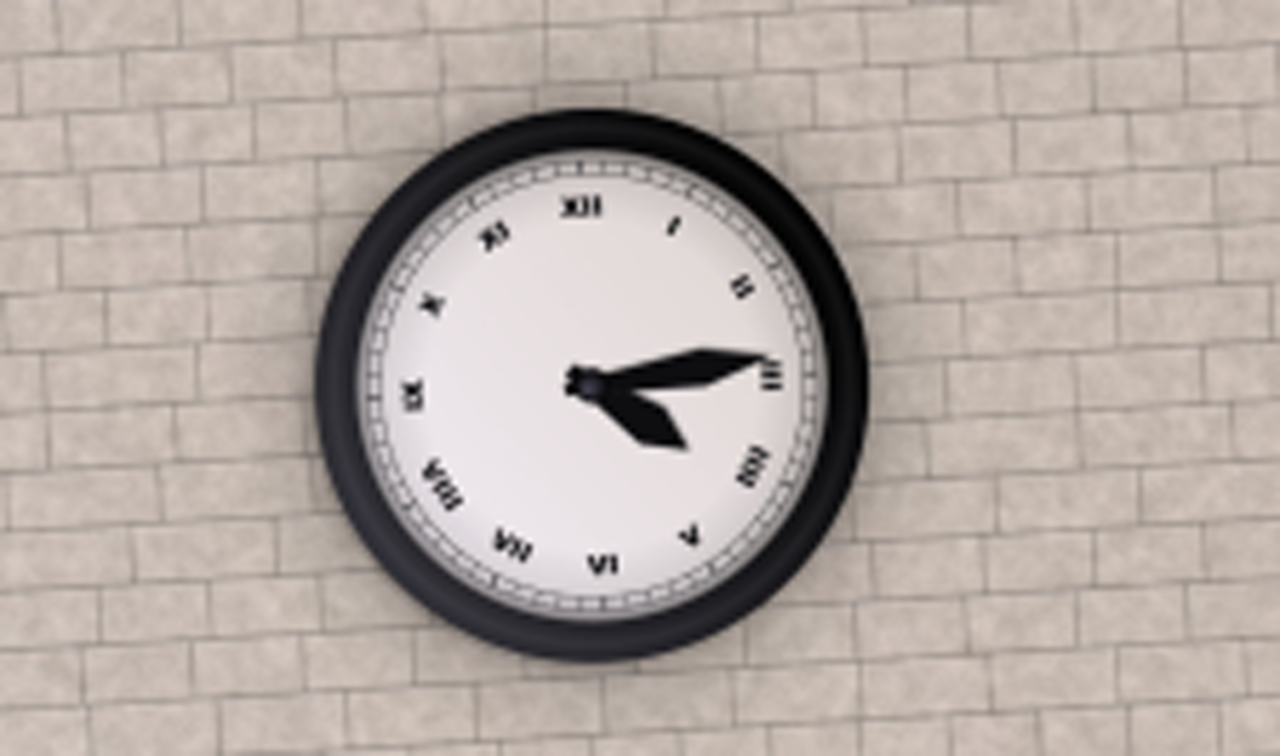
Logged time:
4,14
